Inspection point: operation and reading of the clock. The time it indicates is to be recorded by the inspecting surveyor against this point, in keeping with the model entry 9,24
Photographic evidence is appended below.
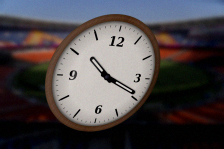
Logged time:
10,19
